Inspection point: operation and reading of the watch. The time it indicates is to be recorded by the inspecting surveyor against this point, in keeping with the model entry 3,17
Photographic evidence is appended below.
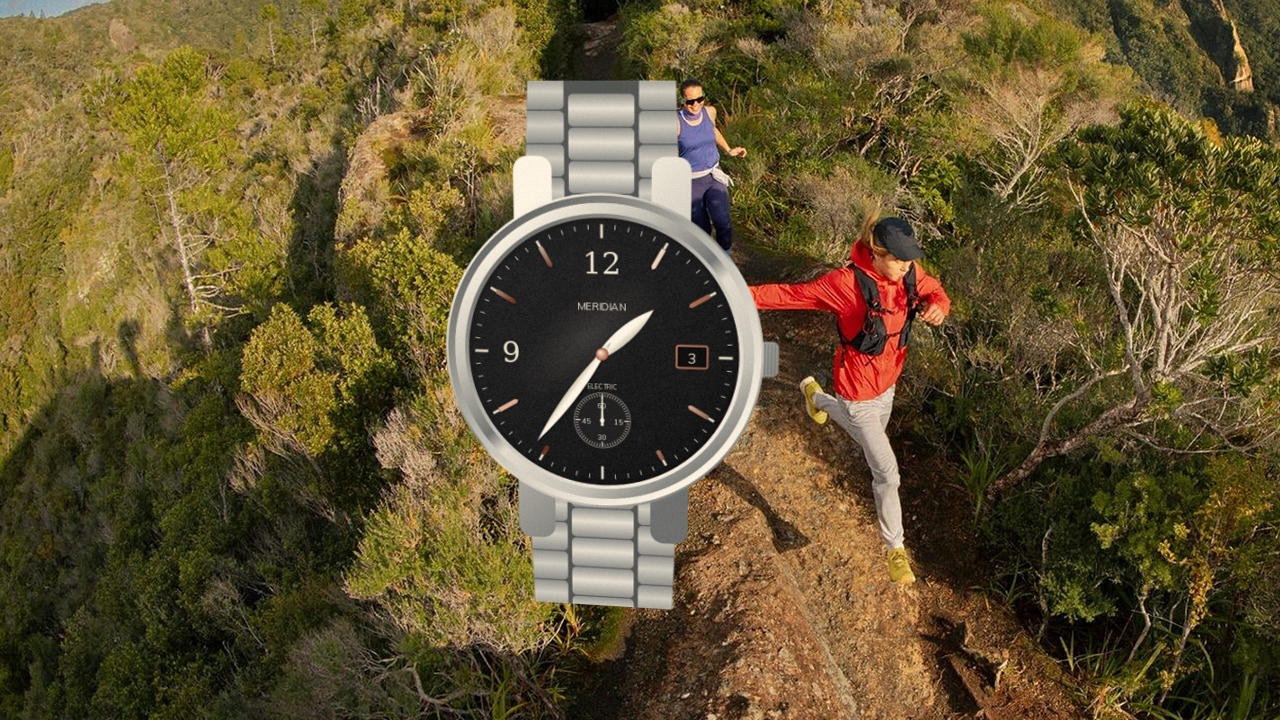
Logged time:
1,36
